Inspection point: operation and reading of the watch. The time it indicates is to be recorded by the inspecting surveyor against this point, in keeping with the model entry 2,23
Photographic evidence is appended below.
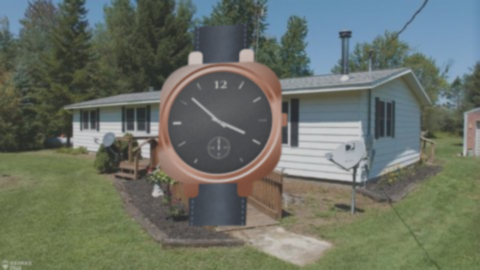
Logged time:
3,52
